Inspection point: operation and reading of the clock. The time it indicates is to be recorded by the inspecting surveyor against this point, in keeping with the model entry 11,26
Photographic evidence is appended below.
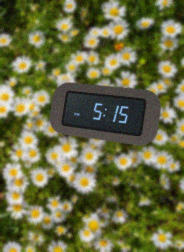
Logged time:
5,15
